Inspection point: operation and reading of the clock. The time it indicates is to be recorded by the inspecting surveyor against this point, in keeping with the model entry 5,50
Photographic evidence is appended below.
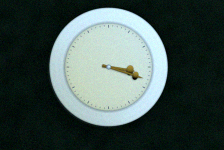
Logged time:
3,18
